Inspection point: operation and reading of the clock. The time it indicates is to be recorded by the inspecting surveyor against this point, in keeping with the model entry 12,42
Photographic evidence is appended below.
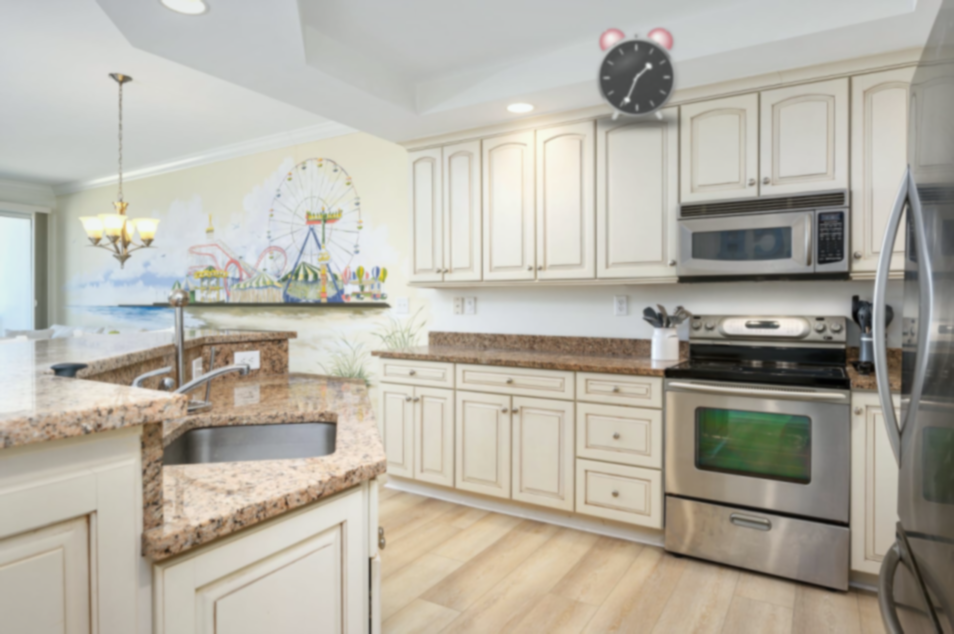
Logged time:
1,34
